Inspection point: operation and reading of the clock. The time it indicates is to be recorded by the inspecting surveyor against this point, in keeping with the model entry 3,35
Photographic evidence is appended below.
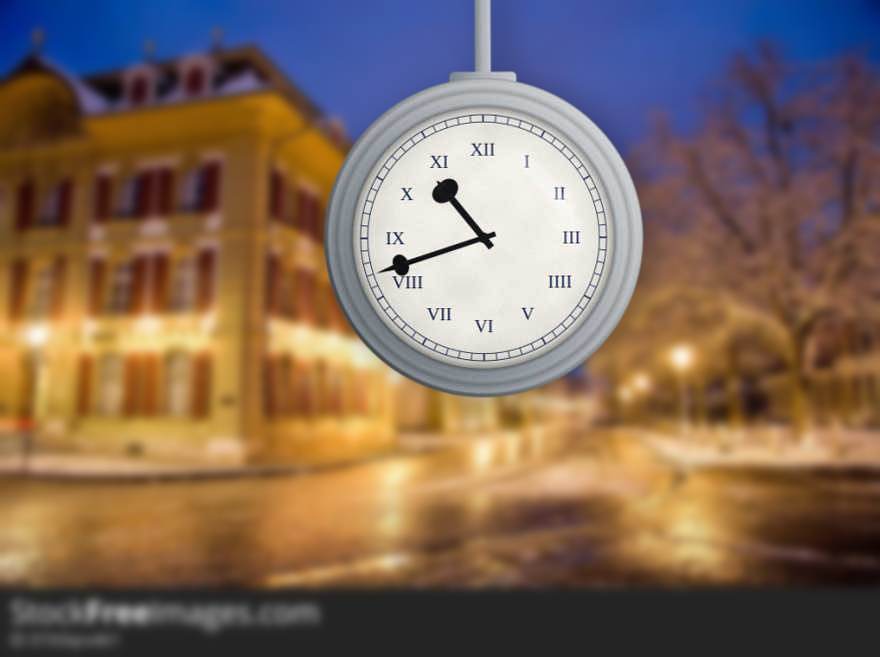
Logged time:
10,42
